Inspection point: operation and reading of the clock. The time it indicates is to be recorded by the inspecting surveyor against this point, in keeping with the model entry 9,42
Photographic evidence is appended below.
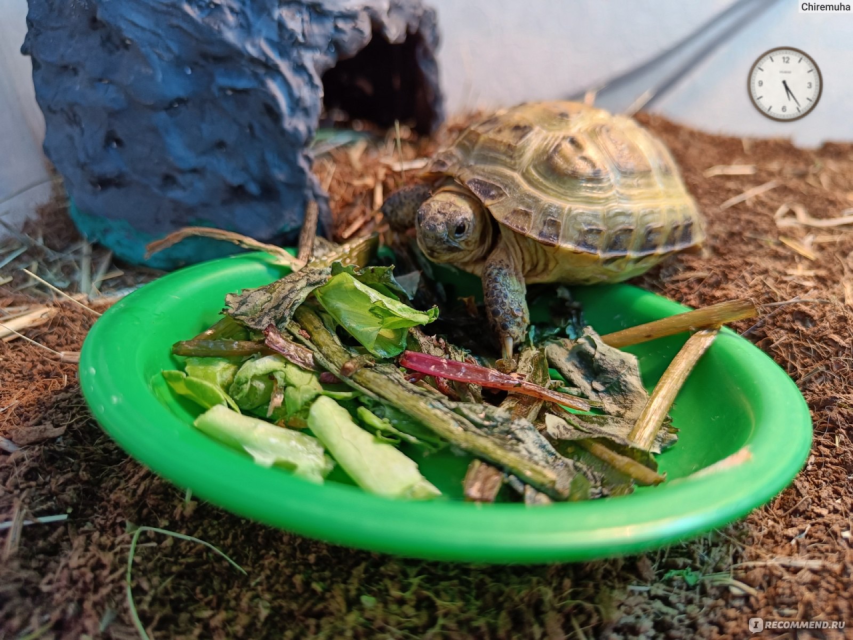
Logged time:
5,24
